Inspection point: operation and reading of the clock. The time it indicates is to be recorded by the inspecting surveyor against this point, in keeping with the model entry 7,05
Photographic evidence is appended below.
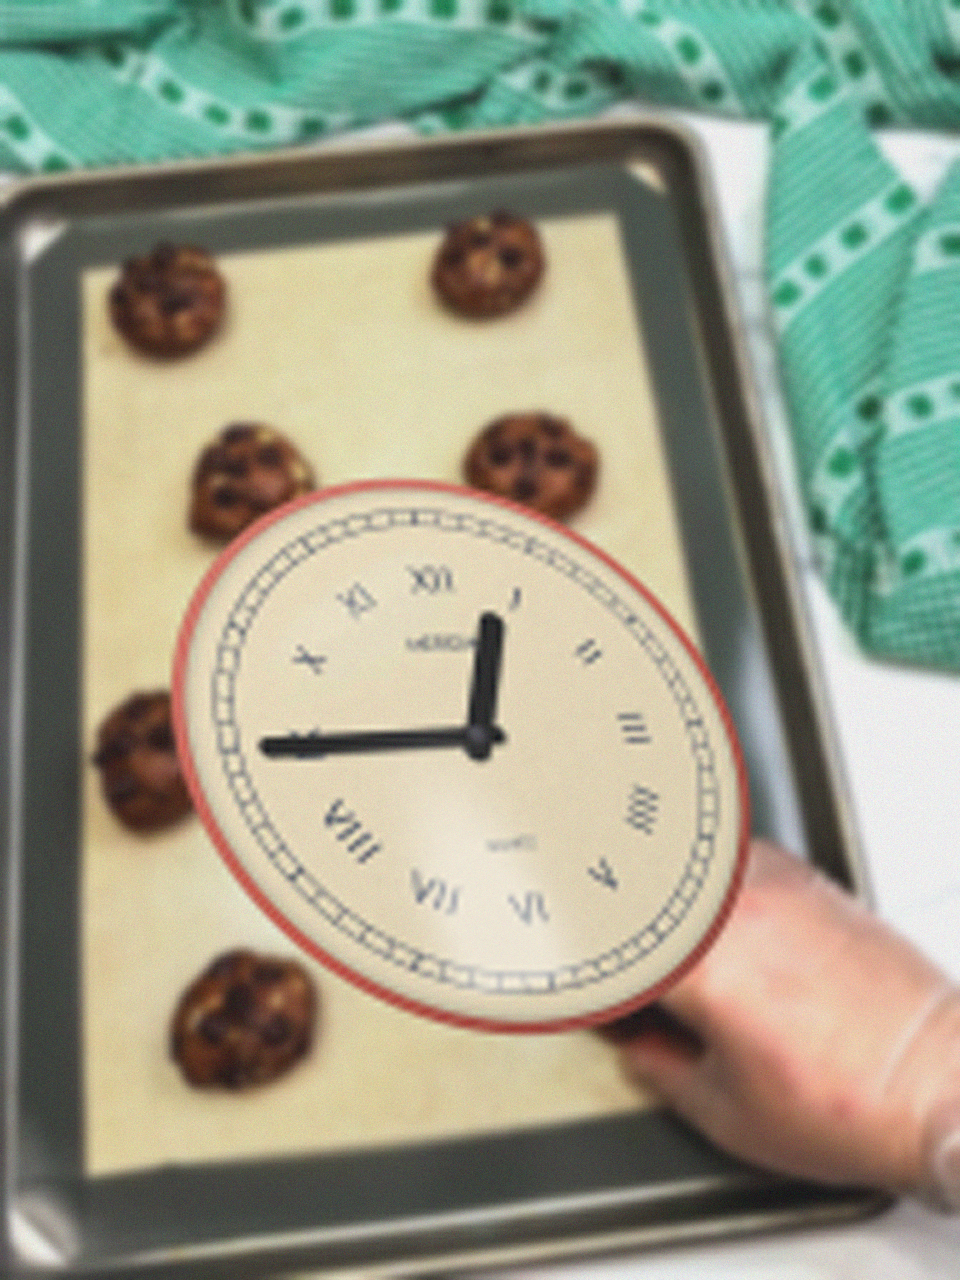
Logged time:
12,45
